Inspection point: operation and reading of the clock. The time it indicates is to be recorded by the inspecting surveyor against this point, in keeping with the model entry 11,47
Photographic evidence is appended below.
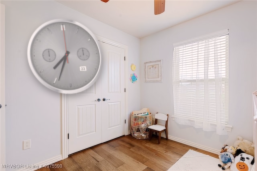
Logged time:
7,34
